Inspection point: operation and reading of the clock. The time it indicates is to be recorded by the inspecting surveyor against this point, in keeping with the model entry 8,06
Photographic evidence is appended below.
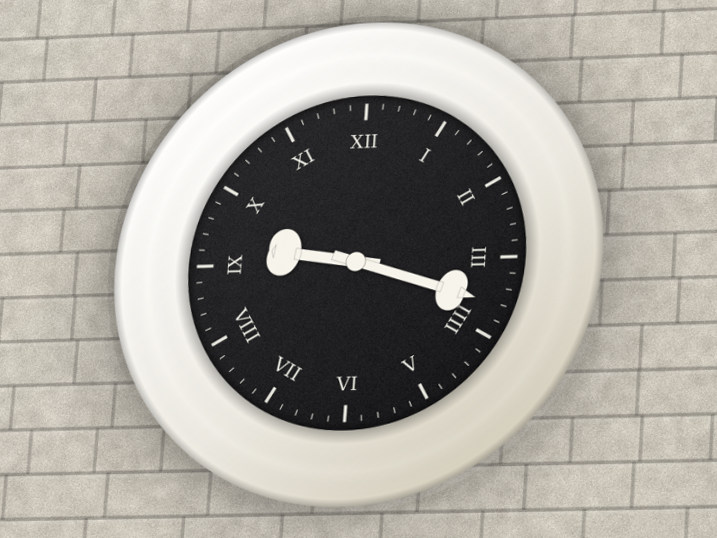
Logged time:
9,18
